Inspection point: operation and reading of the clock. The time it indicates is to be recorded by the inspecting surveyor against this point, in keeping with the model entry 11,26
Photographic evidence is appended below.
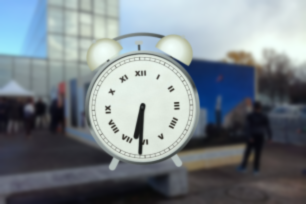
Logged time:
6,31
